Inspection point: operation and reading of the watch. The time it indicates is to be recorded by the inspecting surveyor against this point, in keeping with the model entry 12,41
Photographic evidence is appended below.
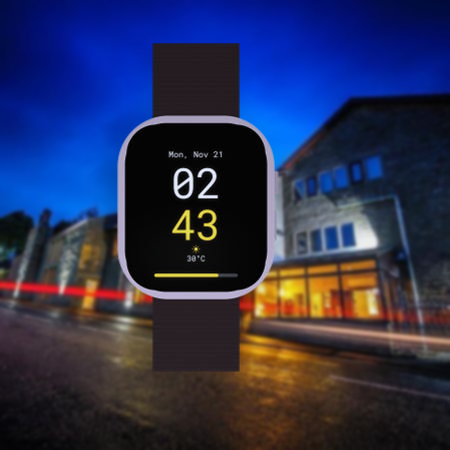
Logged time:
2,43
